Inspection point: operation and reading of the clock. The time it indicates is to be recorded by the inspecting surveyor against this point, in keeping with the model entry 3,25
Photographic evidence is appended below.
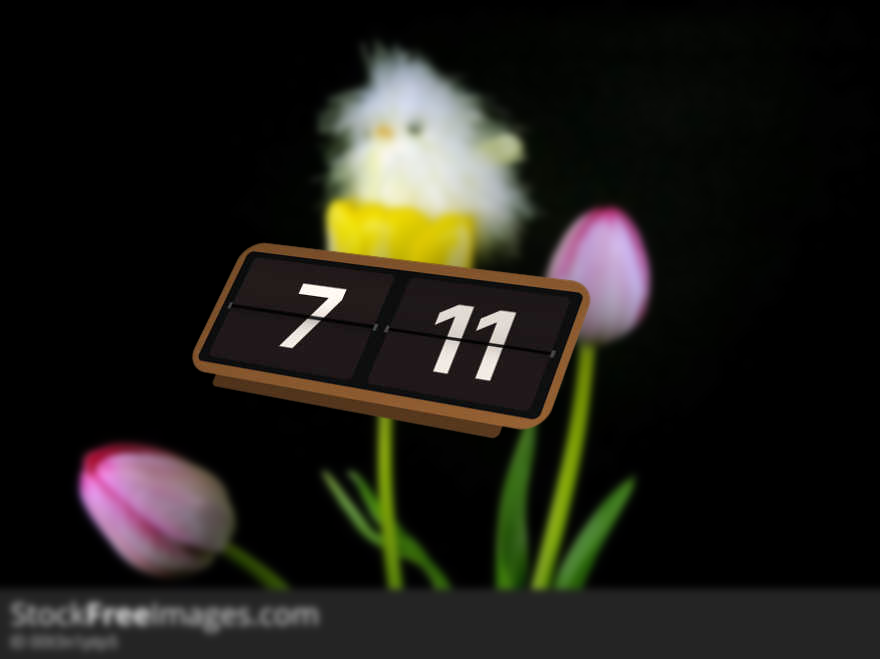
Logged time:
7,11
